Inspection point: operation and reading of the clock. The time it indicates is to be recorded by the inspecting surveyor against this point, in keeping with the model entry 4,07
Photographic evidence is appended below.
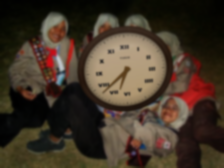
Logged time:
6,38
